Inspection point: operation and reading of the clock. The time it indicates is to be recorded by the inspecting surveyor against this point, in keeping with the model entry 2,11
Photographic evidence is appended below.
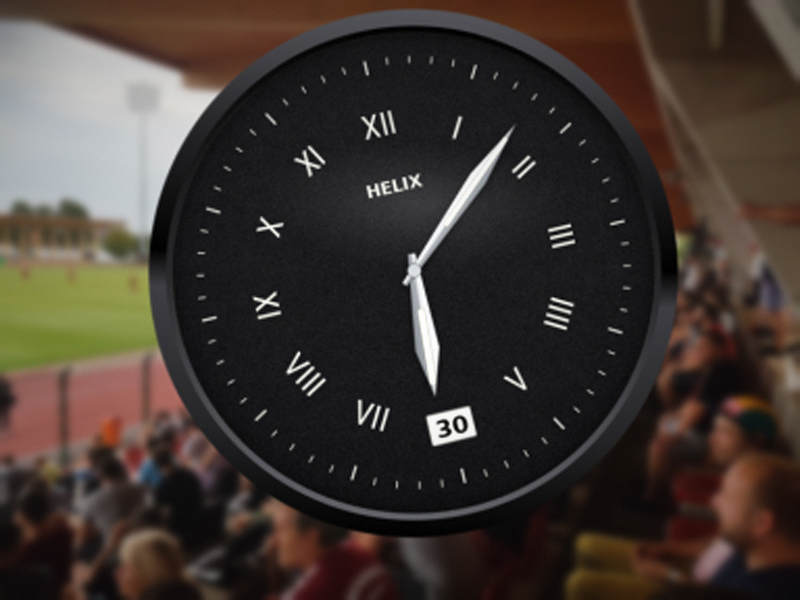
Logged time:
6,08
